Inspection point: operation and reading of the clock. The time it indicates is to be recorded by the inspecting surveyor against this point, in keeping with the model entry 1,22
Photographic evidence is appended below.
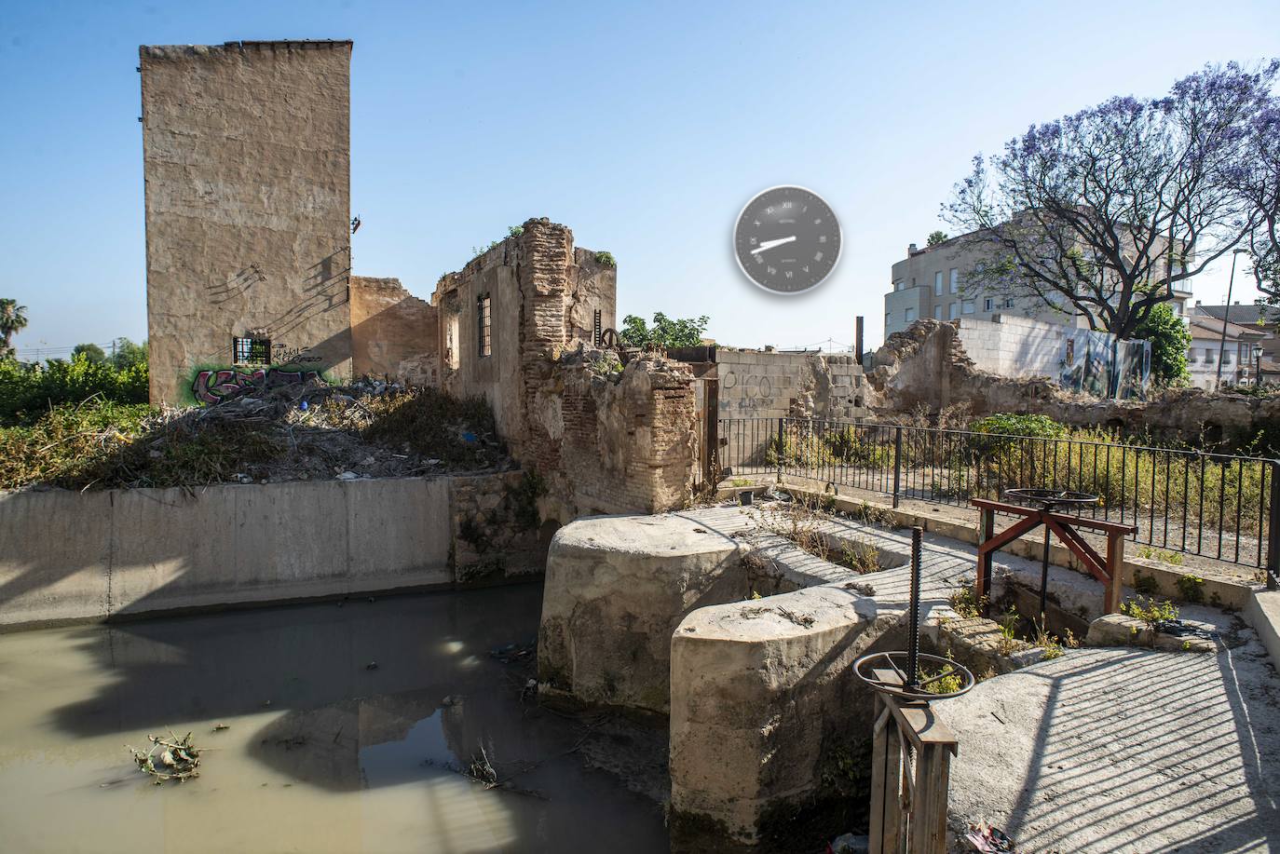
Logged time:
8,42
